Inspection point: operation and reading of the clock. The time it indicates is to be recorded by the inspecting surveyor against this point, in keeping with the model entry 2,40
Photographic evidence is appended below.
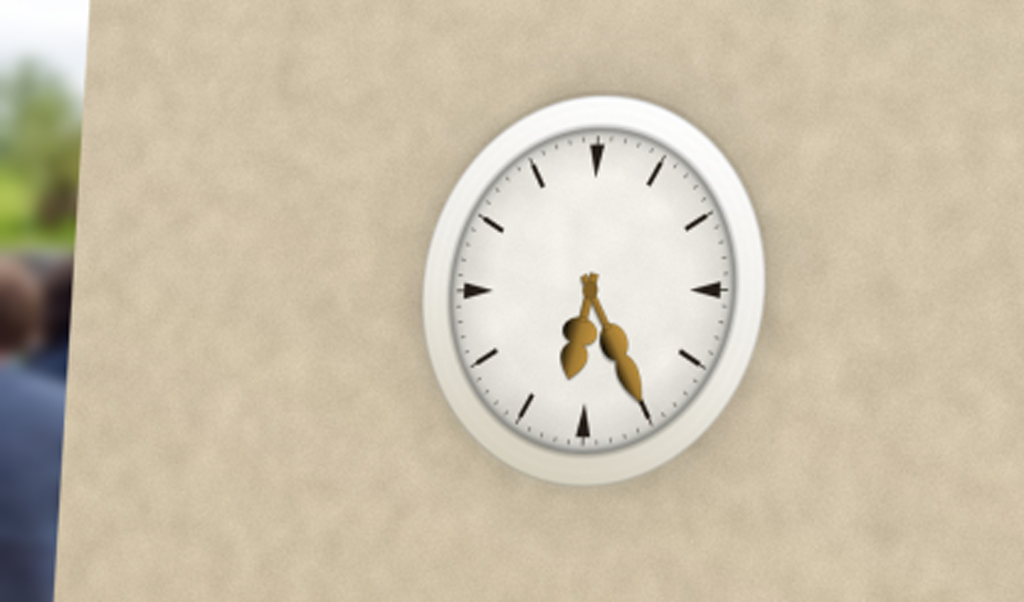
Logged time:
6,25
